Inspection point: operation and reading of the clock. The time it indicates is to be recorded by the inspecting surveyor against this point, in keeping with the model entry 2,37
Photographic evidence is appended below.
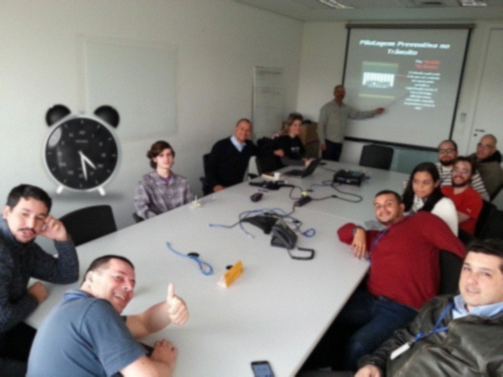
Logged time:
4,28
